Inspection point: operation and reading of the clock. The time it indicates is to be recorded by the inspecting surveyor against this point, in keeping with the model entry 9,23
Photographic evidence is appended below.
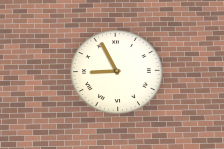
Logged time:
8,56
